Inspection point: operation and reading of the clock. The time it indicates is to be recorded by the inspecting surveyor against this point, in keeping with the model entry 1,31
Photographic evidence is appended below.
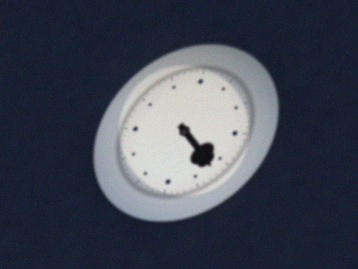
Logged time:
4,22
